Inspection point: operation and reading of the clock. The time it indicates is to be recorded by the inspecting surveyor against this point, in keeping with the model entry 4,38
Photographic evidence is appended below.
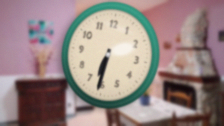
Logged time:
6,31
